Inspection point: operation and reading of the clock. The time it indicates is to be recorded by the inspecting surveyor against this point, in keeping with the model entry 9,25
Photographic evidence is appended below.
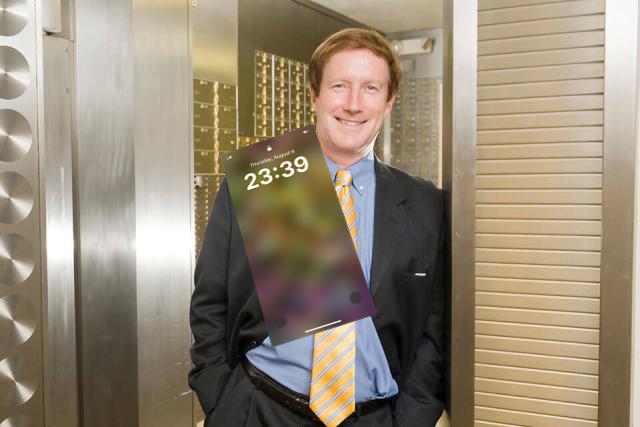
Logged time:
23,39
